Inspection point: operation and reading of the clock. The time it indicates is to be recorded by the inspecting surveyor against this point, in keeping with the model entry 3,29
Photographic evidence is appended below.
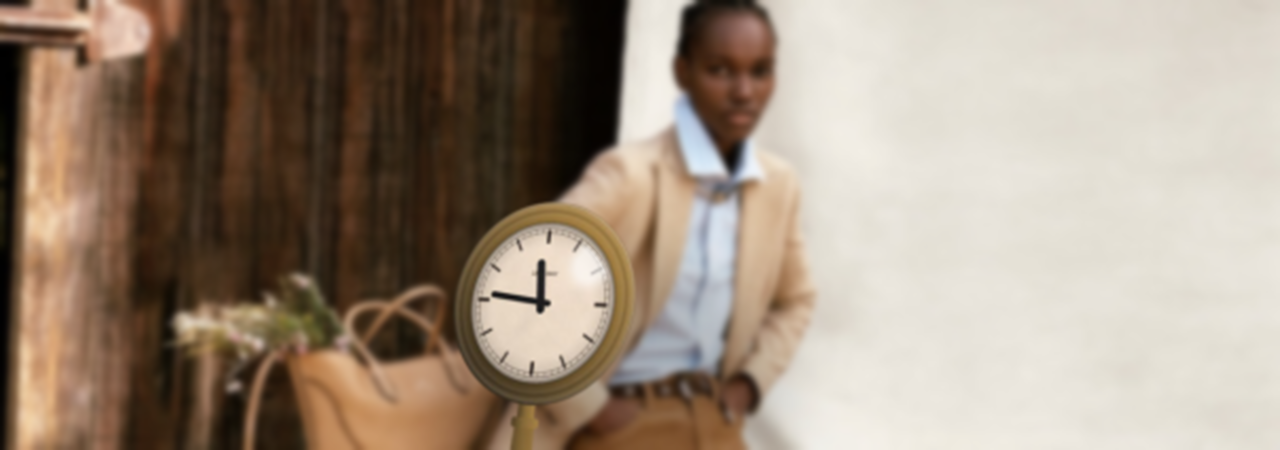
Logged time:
11,46
